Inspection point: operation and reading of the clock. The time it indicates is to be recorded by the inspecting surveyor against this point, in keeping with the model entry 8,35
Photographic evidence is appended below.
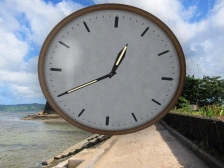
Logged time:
12,40
